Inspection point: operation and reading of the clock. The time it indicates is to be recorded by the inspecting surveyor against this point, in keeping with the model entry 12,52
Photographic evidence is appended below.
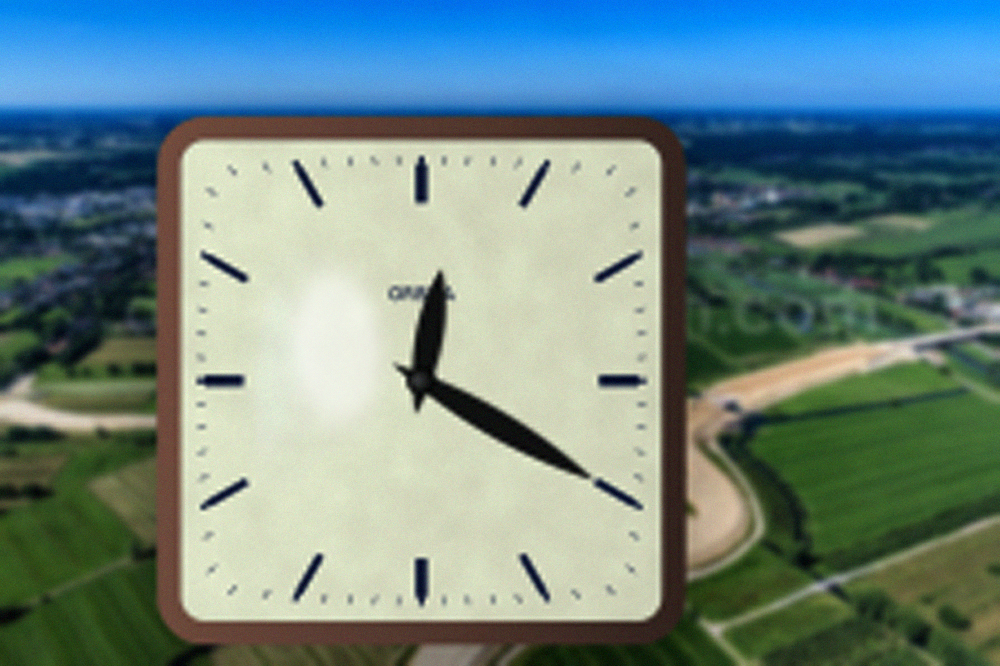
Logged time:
12,20
